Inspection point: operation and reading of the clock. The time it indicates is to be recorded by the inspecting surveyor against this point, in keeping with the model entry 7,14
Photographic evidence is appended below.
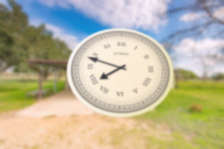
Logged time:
7,48
